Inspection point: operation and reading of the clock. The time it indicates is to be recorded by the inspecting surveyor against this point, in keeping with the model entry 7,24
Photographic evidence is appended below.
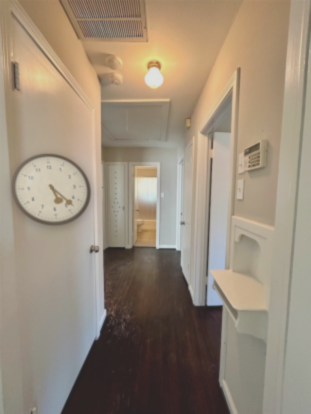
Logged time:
5,23
